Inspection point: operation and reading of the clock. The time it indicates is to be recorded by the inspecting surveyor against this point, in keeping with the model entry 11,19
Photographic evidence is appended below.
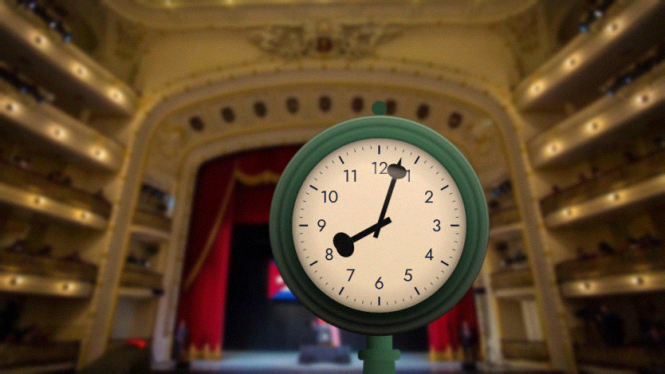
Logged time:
8,03
